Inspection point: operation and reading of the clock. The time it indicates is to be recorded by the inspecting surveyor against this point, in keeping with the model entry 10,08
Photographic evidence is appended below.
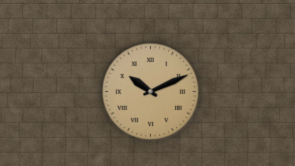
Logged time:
10,11
